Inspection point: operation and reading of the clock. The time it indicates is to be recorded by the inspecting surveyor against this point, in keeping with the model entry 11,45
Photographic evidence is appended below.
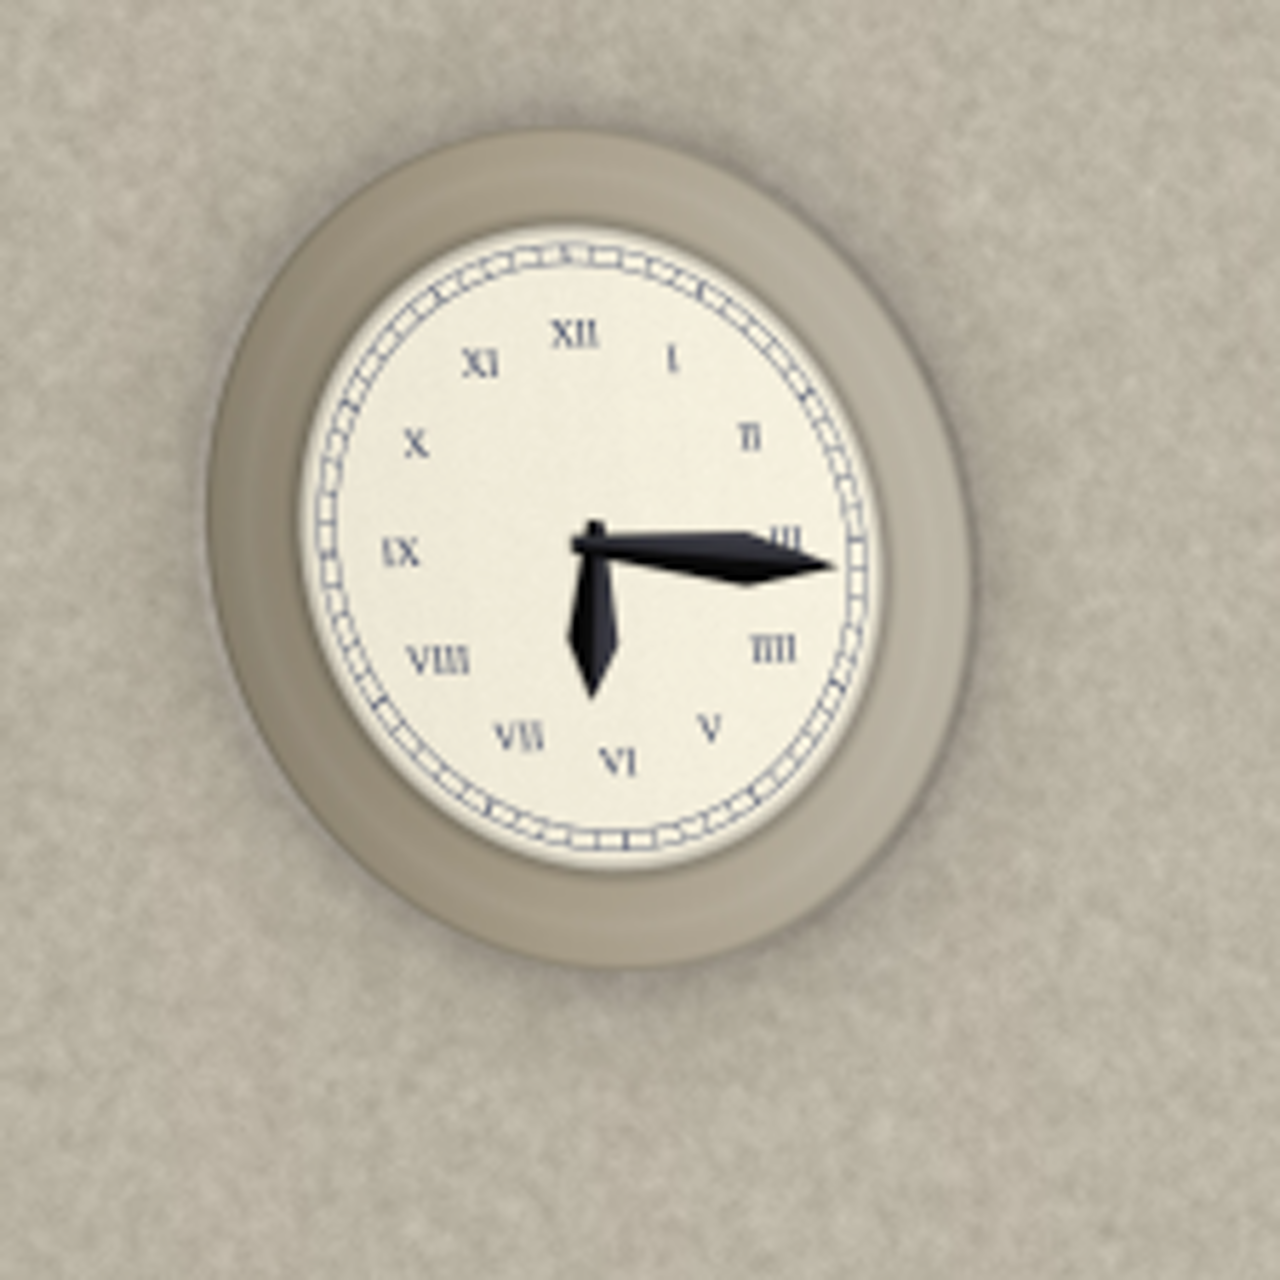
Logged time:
6,16
